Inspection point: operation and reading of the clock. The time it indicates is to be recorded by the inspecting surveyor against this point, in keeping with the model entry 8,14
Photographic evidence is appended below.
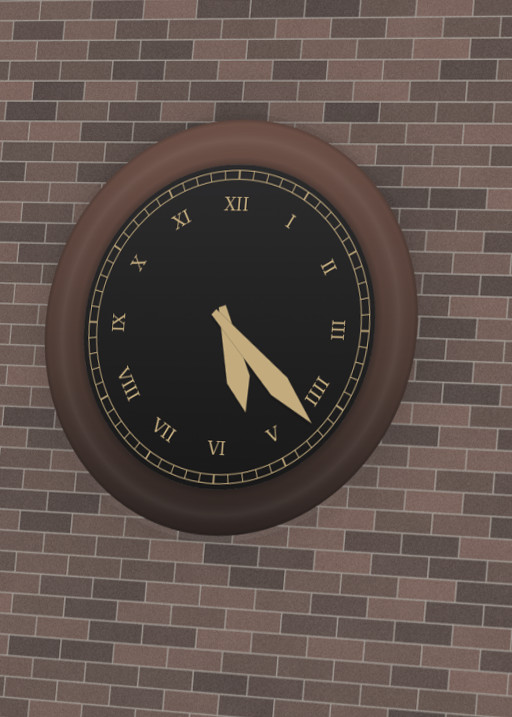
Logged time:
5,22
